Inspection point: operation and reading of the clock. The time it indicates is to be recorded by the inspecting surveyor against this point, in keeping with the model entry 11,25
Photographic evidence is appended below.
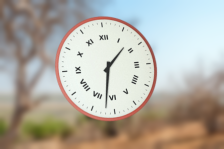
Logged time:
1,32
